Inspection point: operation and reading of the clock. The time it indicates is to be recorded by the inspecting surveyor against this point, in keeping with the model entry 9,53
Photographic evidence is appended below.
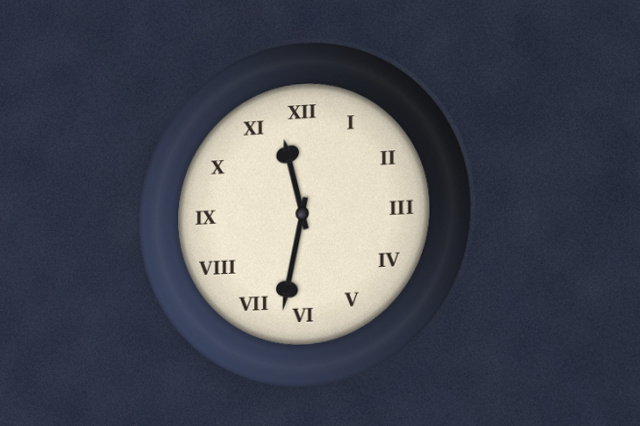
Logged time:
11,32
